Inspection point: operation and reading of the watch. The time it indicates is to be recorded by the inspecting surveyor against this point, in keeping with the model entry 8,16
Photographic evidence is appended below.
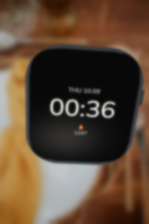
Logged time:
0,36
